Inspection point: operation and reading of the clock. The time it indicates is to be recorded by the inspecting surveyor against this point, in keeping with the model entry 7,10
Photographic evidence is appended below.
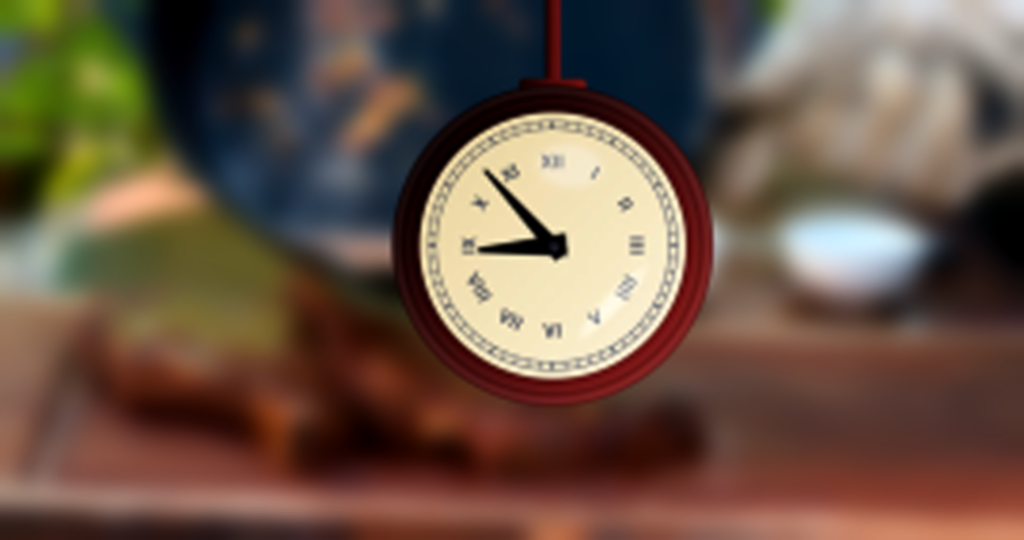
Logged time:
8,53
